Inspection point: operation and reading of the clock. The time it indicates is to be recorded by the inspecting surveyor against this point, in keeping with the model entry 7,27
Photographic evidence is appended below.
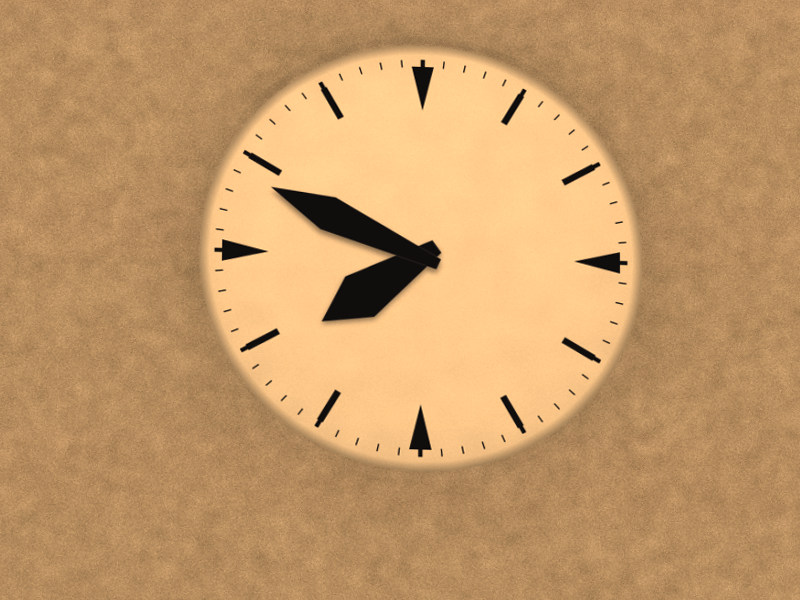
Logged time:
7,49
